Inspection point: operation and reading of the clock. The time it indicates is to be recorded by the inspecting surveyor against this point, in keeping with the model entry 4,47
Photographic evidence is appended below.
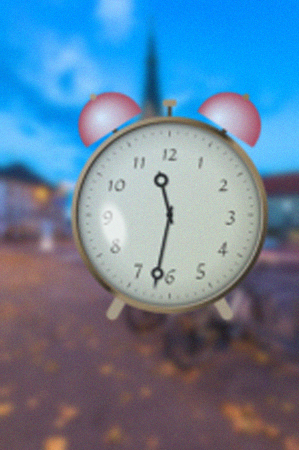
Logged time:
11,32
